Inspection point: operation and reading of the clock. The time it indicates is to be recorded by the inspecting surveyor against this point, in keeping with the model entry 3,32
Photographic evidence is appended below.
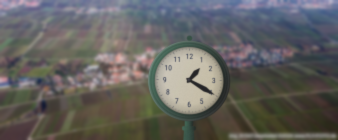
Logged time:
1,20
